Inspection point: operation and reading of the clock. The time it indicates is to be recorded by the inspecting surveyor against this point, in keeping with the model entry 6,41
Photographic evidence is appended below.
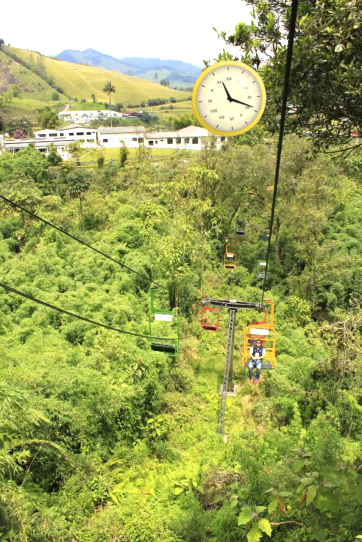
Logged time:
11,19
